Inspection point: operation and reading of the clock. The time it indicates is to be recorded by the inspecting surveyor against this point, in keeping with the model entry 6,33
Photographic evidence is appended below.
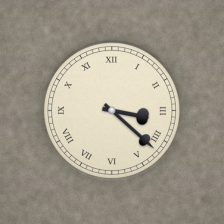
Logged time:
3,22
